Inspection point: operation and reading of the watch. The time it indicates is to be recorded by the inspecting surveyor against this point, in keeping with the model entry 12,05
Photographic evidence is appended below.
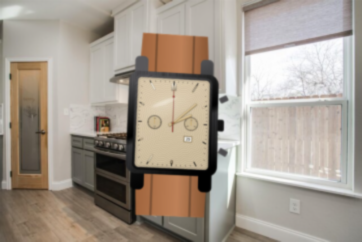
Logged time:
2,08
